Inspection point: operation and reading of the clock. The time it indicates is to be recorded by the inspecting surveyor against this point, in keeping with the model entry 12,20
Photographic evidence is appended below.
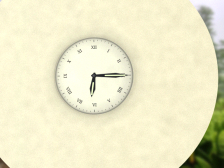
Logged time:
6,15
